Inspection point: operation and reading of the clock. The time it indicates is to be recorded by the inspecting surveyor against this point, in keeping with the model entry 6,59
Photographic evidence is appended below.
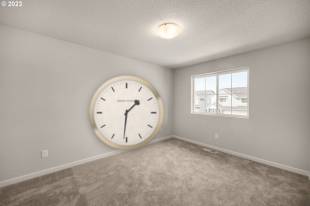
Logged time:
1,31
